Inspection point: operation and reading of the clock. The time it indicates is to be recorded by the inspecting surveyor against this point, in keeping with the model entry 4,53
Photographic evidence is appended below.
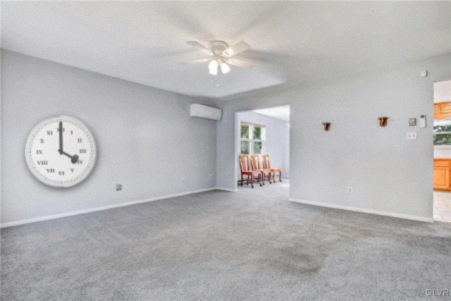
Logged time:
4,00
